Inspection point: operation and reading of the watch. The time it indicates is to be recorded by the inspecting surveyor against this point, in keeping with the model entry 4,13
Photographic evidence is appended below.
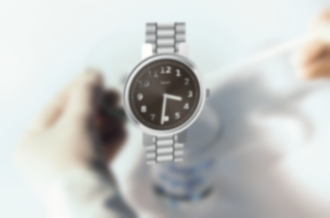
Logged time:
3,31
